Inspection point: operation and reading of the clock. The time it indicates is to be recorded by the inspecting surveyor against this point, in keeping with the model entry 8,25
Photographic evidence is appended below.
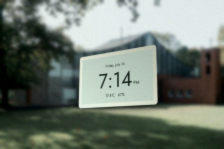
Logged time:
7,14
